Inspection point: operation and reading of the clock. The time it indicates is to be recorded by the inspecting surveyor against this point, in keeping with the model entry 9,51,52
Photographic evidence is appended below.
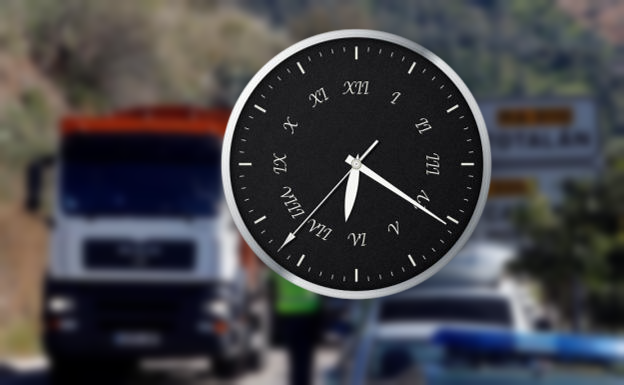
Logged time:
6,20,37
